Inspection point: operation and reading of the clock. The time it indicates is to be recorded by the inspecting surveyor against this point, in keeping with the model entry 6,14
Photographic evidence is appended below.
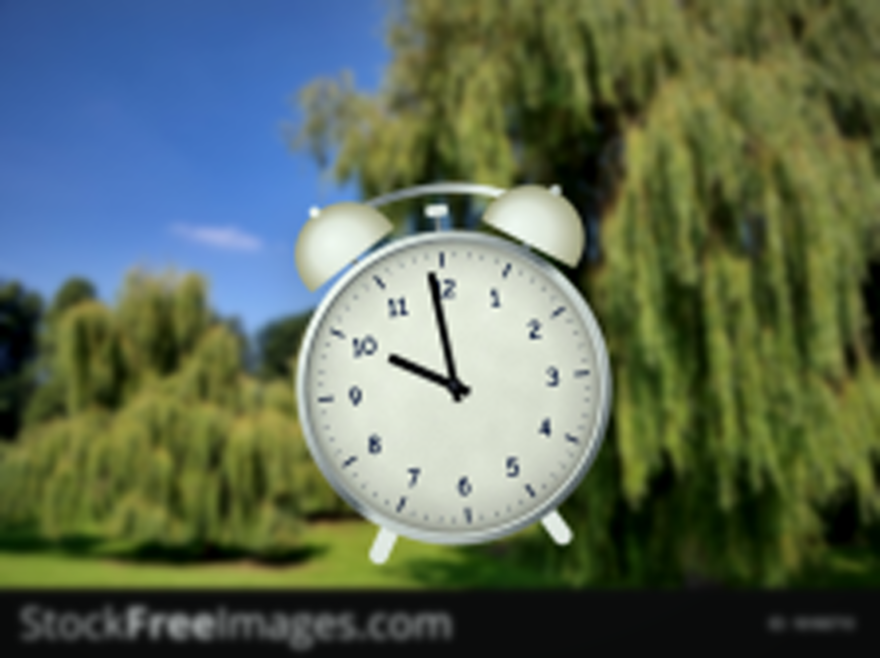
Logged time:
9,59
